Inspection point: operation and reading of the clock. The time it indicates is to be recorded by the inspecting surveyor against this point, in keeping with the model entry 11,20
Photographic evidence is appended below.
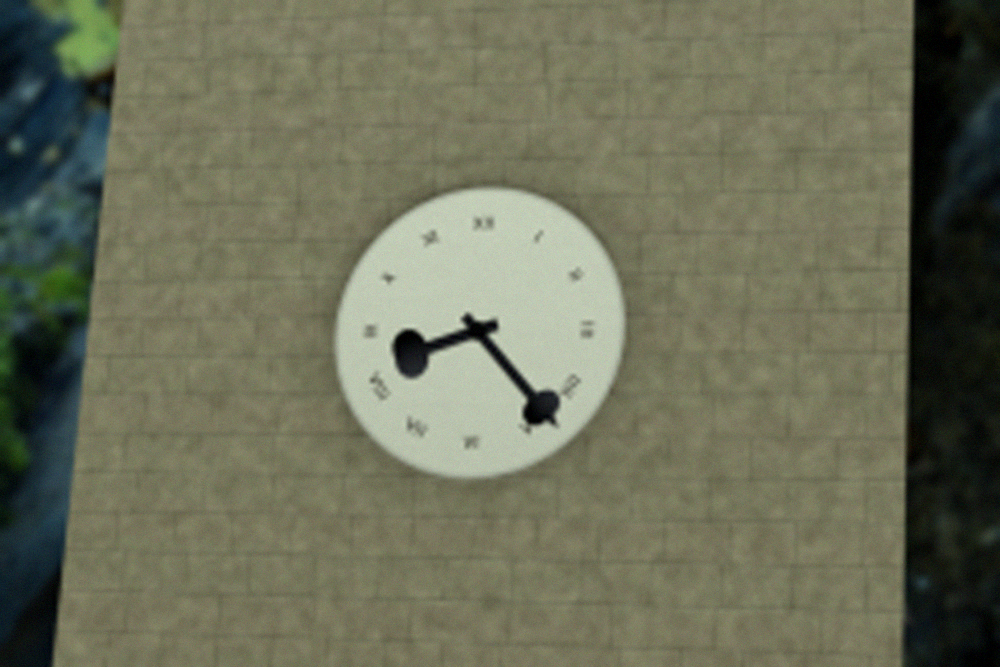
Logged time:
8,23
